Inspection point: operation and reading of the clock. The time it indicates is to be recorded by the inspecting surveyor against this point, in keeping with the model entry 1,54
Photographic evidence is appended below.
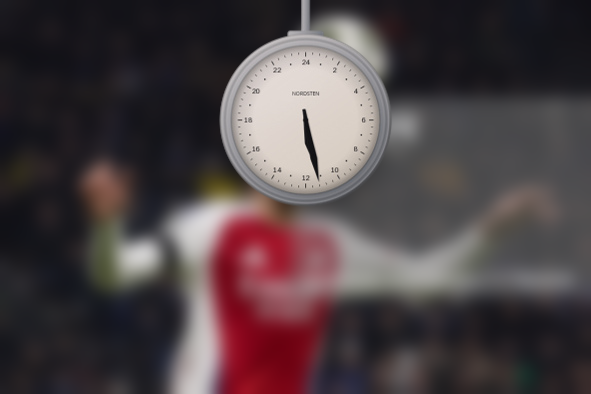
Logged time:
11,28
